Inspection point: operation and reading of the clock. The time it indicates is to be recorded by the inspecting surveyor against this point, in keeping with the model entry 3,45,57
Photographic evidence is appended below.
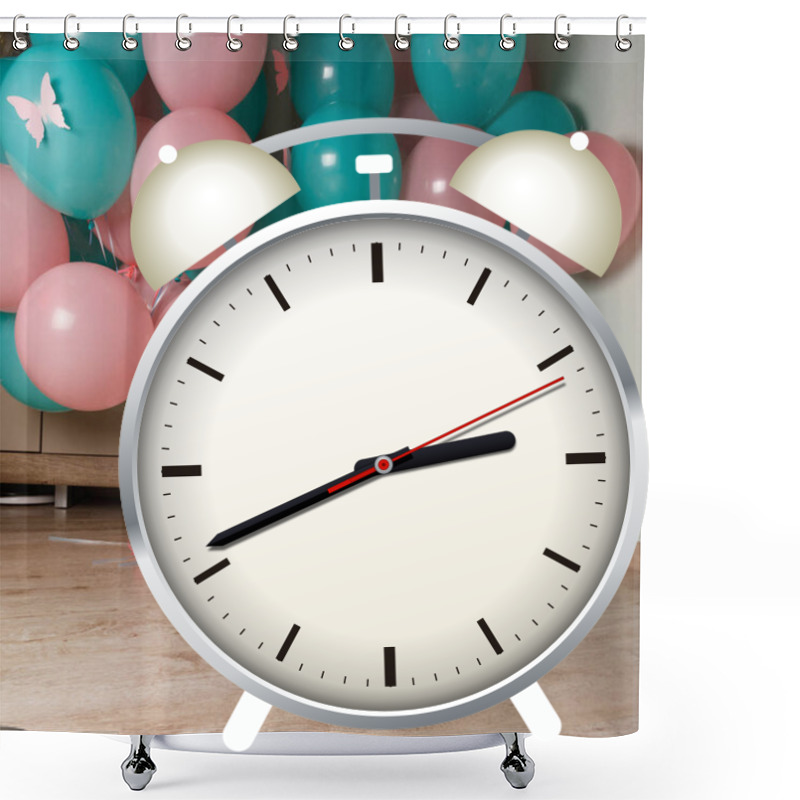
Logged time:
2,41,11
